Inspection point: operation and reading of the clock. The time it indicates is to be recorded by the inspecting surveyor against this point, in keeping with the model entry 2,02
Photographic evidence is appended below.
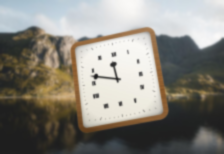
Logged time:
11,48
